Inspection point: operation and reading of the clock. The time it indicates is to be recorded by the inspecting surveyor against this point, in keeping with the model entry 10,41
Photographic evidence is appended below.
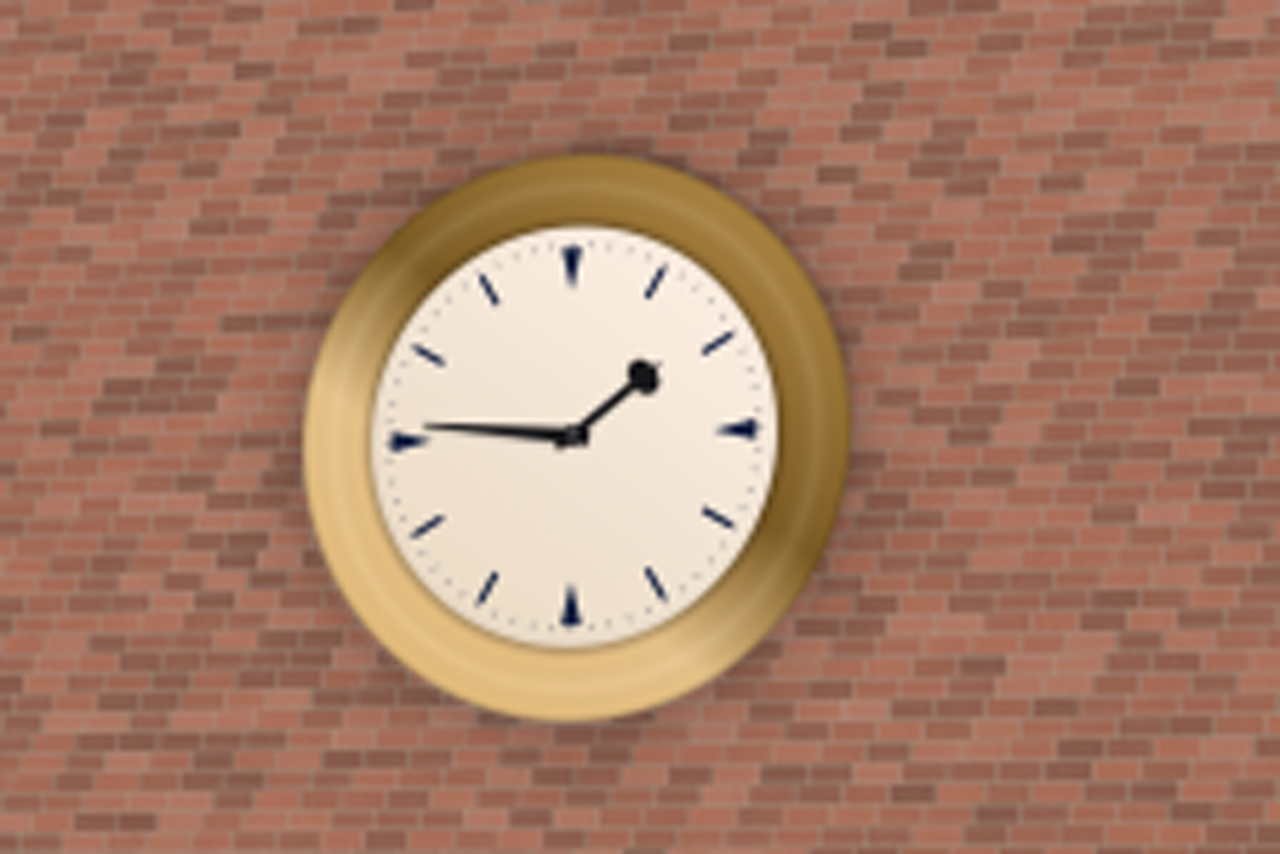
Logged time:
1,46
